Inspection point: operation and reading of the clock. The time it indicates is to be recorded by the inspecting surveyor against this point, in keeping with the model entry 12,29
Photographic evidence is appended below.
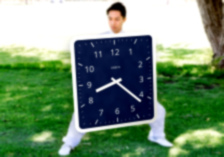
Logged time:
8,22
